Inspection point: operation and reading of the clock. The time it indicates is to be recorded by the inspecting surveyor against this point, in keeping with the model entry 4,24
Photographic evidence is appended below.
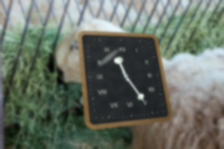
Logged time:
11,25
